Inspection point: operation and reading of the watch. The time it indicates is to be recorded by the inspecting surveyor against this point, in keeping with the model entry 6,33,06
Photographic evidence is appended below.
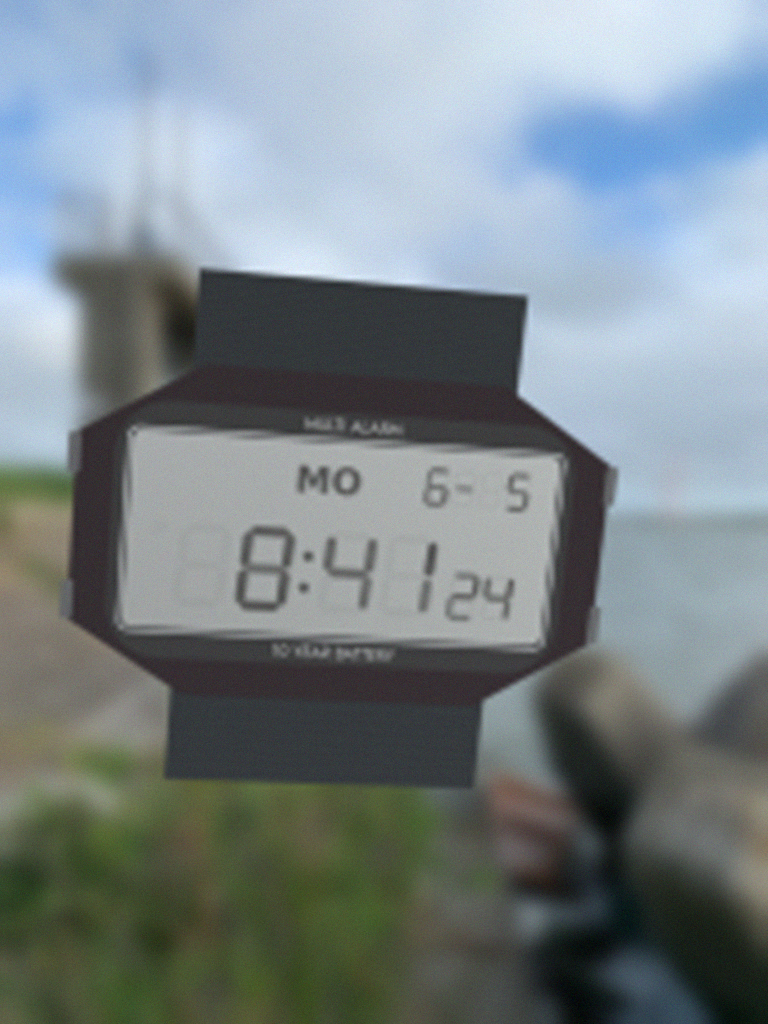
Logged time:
8,41,24
